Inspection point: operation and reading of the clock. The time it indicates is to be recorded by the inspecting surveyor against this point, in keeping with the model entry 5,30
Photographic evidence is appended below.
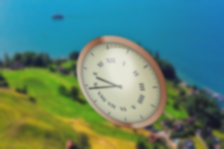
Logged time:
9,44
